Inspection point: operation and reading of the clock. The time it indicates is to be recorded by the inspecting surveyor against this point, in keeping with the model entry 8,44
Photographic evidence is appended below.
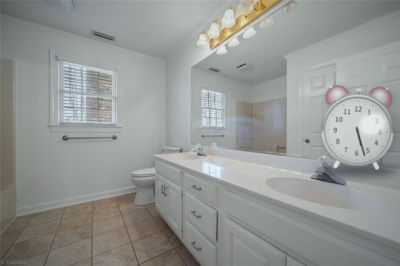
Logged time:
5,27
